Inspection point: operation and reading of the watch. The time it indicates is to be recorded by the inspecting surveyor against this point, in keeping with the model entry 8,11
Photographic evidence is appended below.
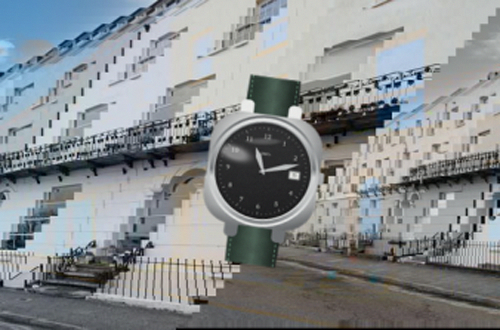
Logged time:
11,12
